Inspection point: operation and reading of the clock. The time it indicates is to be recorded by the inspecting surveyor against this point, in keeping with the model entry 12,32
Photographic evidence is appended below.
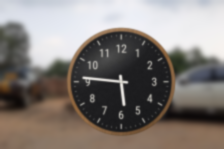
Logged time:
5,46
